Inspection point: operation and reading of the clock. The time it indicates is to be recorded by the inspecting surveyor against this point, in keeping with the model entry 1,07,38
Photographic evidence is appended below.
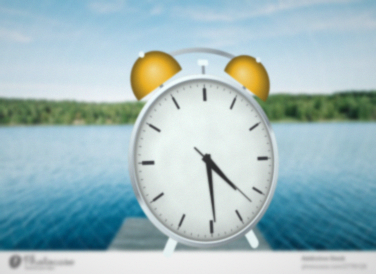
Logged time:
4,29,22
